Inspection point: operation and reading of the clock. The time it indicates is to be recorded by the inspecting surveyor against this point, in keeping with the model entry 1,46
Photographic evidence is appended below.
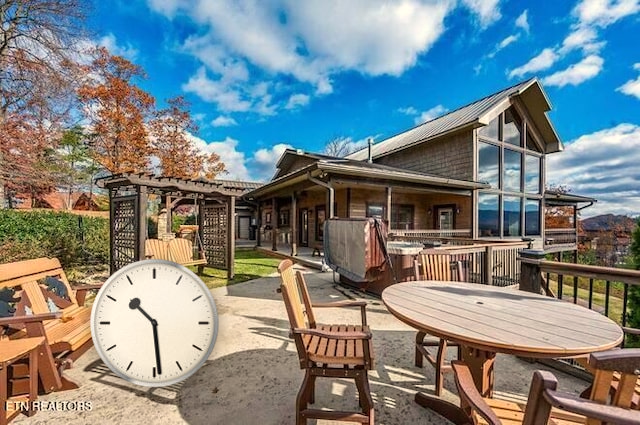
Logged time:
10,29
